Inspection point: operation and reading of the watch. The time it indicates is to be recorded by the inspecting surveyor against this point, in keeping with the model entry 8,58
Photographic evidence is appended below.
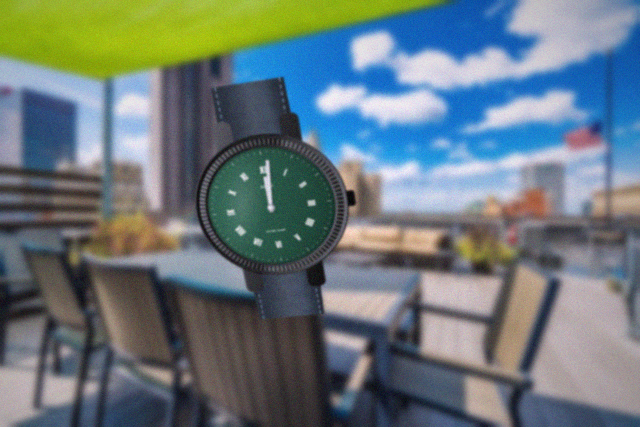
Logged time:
12,01
